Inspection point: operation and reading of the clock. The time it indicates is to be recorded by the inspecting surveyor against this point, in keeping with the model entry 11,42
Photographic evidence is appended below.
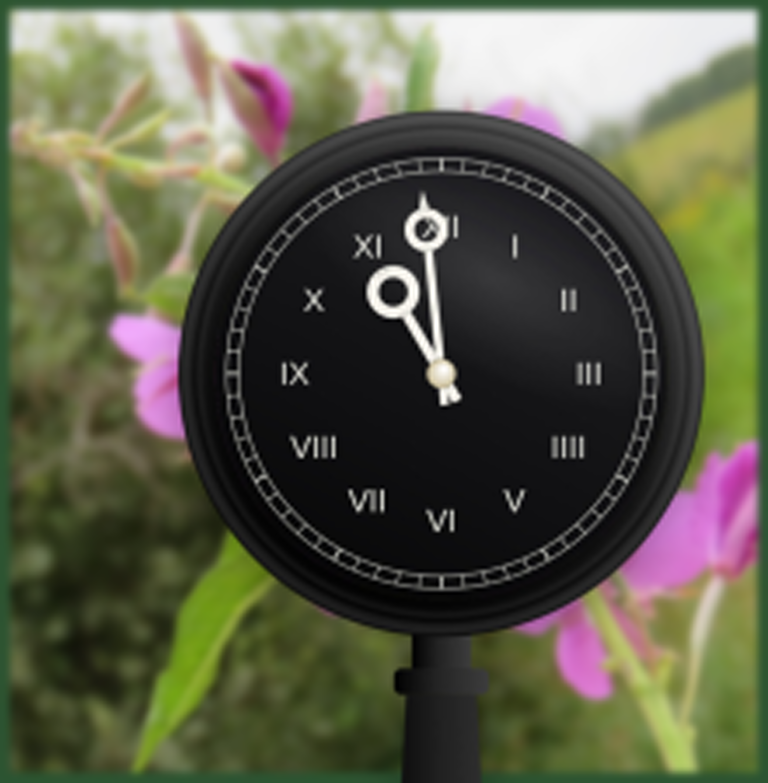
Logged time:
10,59
